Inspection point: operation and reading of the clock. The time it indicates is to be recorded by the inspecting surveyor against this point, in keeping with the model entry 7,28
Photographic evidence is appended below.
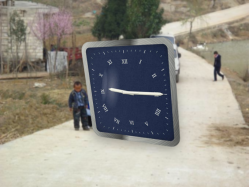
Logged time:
9,15
